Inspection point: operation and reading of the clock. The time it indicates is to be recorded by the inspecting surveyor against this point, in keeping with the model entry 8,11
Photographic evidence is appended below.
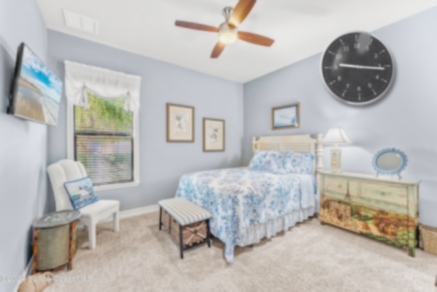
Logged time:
9,16
